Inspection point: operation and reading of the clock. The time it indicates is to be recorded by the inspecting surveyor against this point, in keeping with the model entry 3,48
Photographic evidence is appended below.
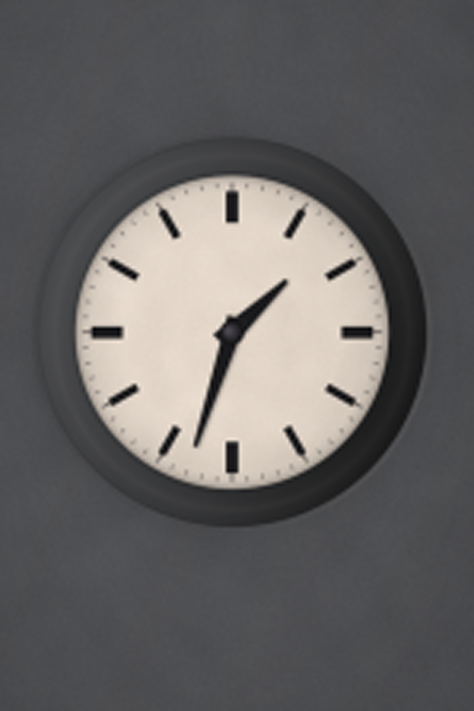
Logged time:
1,33
